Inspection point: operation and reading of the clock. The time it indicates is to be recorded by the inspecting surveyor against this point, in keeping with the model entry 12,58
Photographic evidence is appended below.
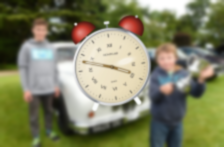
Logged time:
3,48
